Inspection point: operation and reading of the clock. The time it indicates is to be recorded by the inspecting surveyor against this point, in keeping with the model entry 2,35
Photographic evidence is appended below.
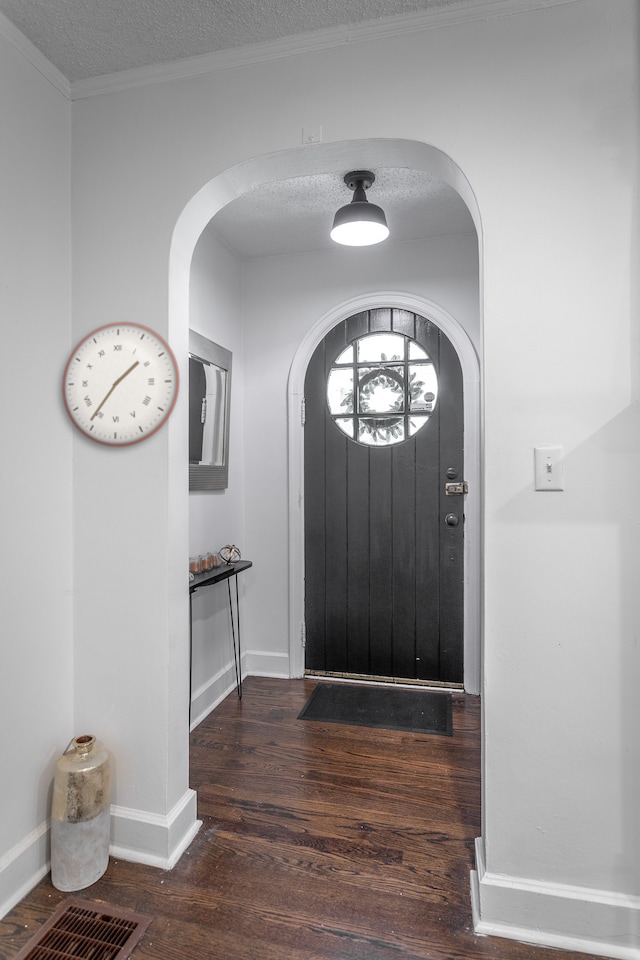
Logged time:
1,36
